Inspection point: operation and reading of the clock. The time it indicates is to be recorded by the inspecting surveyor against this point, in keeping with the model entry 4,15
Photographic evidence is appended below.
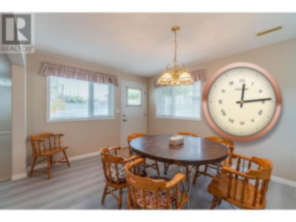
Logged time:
12,14
